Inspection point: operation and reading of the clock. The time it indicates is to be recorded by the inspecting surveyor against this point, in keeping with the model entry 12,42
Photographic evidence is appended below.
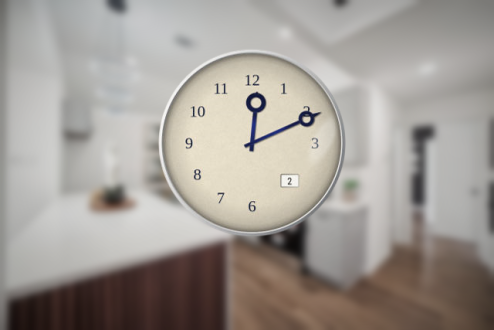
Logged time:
12,11
